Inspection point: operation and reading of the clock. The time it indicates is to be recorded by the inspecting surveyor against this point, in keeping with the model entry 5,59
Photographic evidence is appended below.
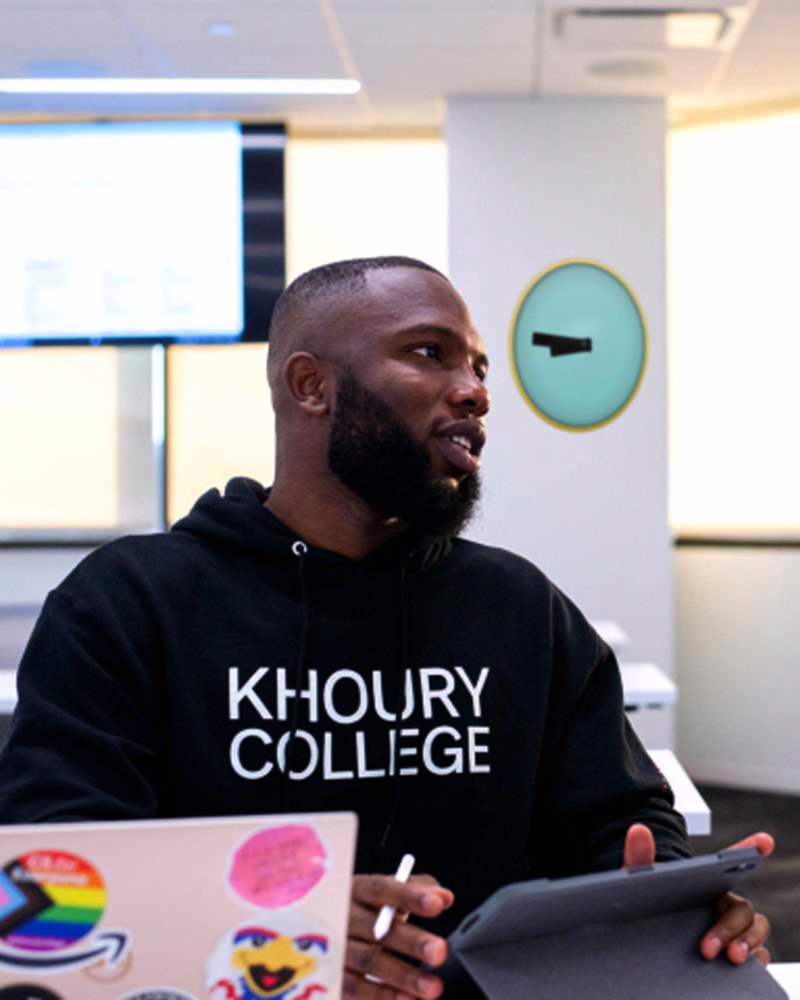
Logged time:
8,46
